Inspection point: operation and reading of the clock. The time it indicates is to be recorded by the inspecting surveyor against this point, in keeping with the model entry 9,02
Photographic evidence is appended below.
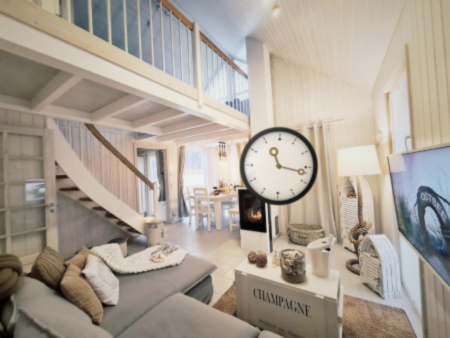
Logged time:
11,17
